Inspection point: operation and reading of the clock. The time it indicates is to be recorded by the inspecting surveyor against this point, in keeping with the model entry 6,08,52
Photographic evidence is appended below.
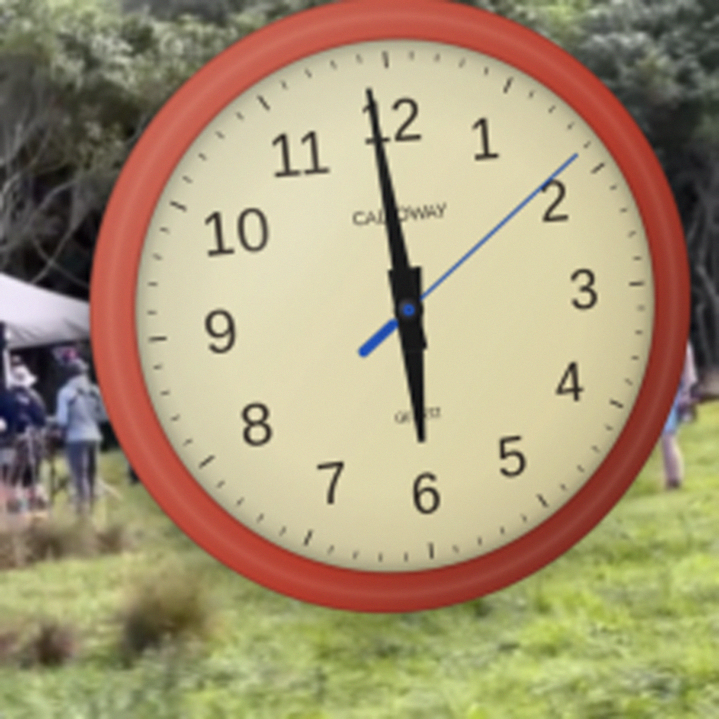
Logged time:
5,59,09
